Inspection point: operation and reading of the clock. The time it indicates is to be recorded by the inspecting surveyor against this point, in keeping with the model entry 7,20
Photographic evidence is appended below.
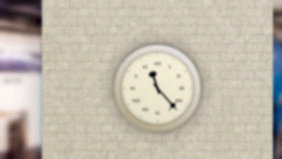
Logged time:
11,23
